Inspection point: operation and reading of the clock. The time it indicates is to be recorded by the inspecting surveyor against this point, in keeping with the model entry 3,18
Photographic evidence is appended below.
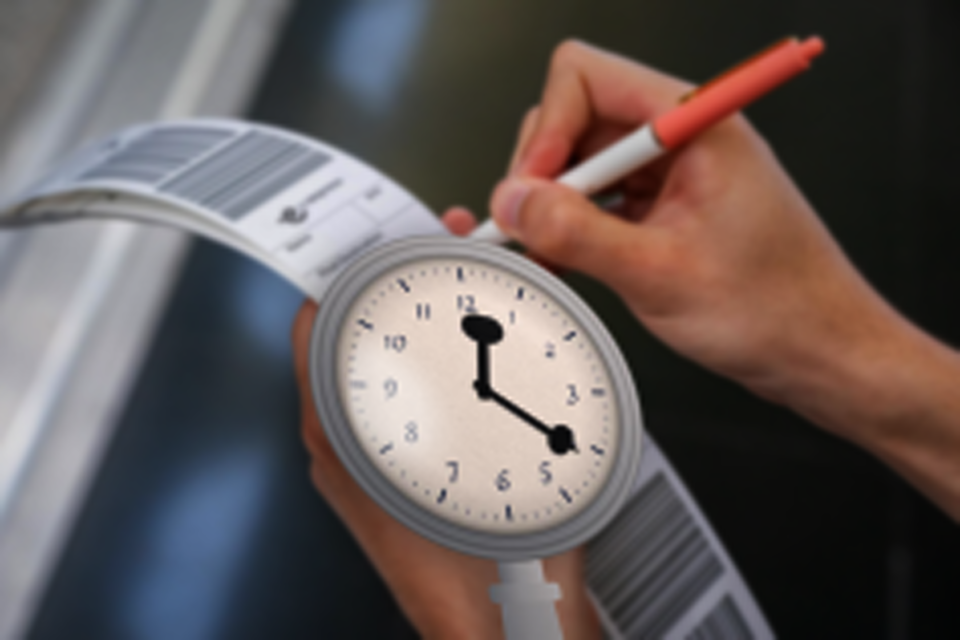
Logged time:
12,21
